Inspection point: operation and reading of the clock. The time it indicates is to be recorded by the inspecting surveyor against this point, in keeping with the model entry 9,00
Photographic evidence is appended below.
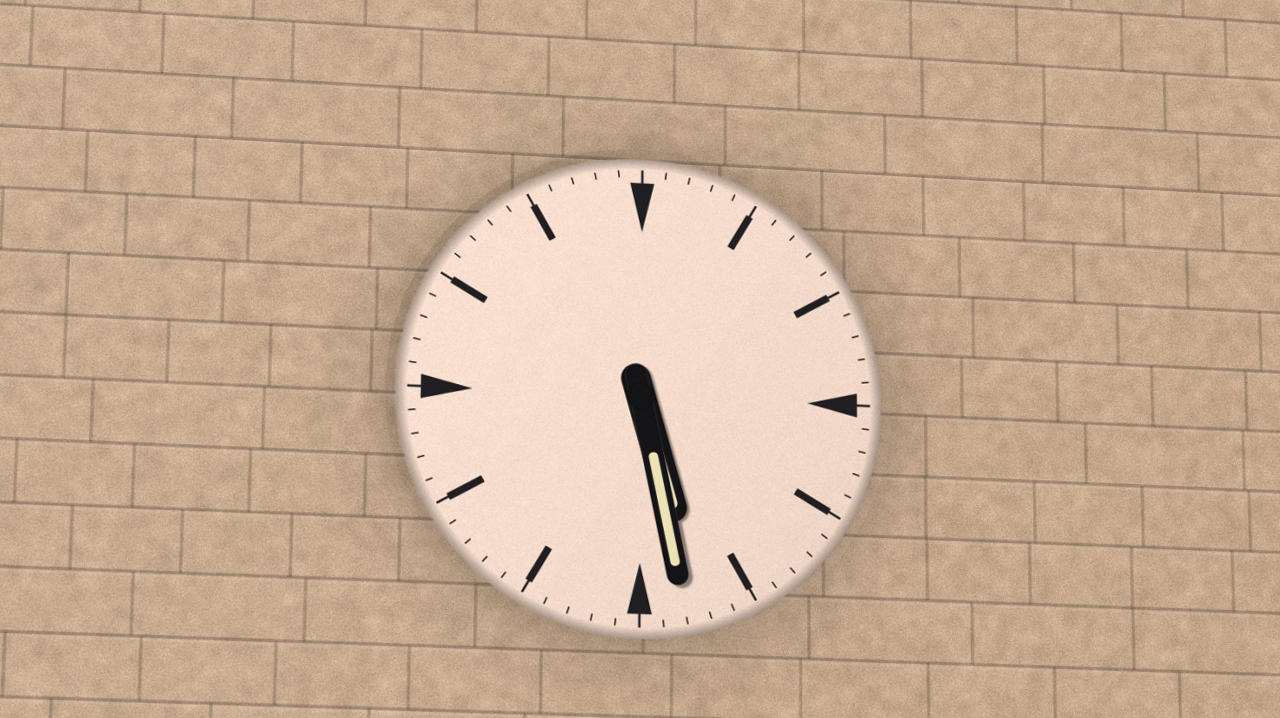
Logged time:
5,28
